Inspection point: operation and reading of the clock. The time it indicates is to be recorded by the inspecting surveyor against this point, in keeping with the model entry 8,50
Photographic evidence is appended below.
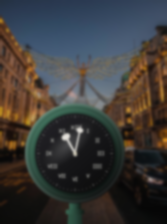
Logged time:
11,02
